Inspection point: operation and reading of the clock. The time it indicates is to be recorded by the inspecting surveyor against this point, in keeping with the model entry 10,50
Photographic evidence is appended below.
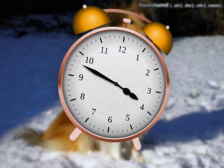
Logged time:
3,48
